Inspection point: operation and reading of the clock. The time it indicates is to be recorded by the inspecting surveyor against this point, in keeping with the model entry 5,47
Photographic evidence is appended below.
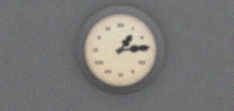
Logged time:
1,14
